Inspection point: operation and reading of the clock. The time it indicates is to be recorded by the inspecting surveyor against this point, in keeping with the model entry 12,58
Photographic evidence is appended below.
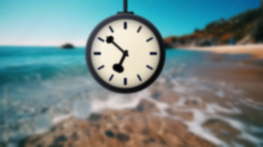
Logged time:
6,52
